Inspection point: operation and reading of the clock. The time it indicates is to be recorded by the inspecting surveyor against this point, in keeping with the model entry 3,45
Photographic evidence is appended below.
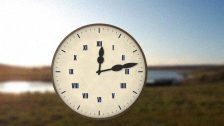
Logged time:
12,13
